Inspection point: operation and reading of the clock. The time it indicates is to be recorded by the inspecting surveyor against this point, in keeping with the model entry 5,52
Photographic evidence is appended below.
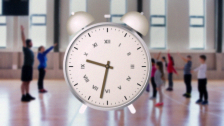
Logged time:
9,32
